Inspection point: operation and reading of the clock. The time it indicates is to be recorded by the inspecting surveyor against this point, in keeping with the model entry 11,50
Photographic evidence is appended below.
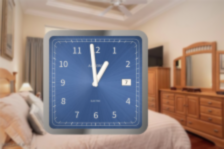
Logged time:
12,59
